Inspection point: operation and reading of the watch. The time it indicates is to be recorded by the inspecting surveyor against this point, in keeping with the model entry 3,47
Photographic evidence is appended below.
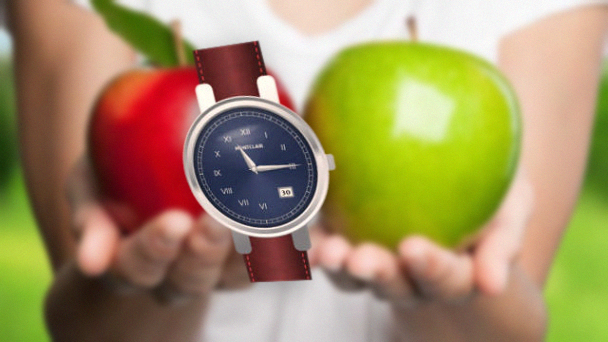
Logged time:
11,15
